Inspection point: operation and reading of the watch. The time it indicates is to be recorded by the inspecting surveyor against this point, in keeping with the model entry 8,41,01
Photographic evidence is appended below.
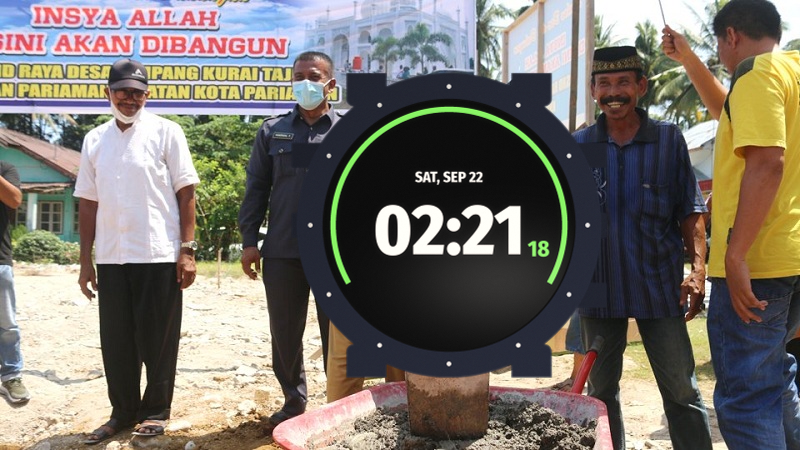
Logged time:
2,21,18
